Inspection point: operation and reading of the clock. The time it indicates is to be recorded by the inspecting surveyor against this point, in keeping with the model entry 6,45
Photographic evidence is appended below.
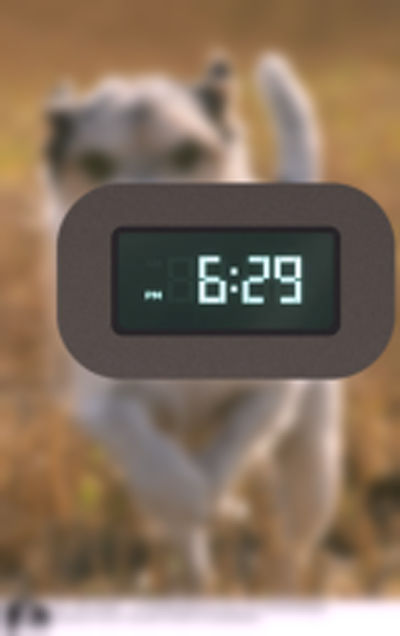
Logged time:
6,29
